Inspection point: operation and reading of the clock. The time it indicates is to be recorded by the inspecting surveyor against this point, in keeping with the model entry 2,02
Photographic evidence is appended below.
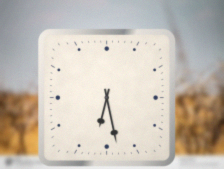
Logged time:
6,28
